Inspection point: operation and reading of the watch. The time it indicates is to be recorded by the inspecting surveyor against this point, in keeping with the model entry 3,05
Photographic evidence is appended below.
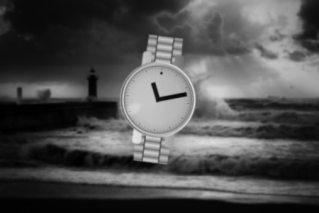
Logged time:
11,12
